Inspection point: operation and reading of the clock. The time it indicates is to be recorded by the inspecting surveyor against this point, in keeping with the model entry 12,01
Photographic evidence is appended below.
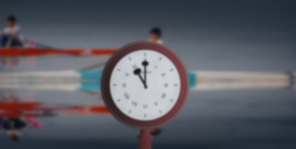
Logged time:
11,00
